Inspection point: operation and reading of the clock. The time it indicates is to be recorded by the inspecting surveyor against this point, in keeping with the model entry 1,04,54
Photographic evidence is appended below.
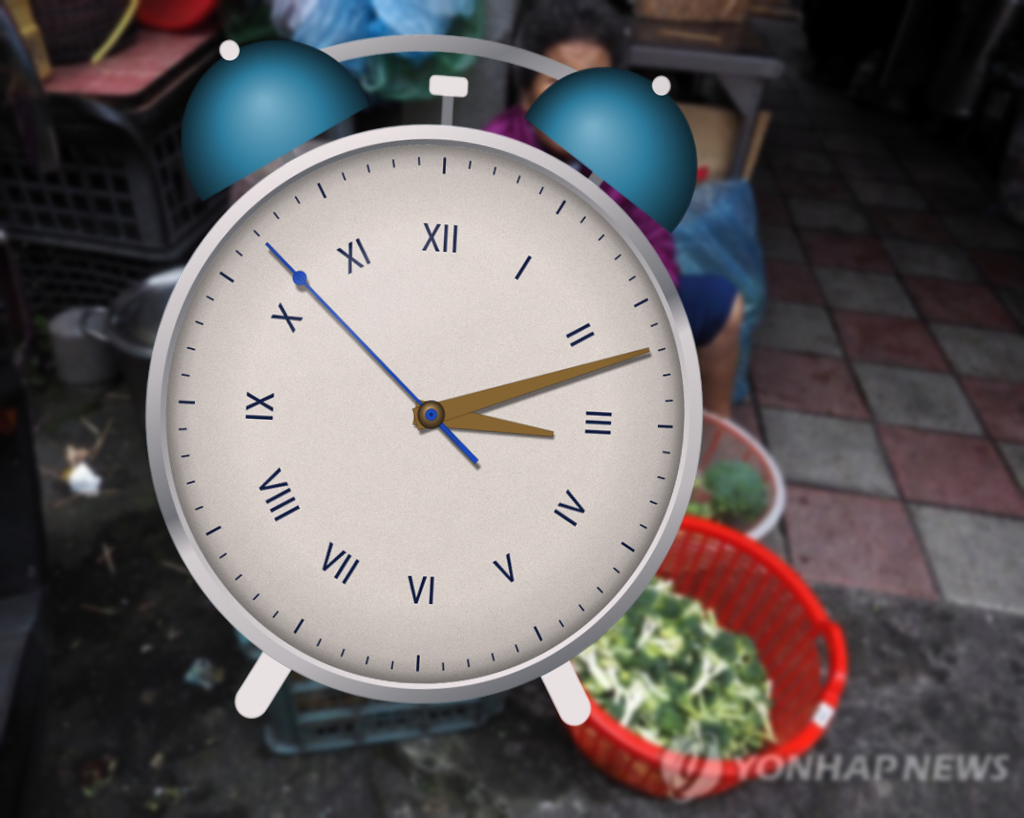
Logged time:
3,11,52
